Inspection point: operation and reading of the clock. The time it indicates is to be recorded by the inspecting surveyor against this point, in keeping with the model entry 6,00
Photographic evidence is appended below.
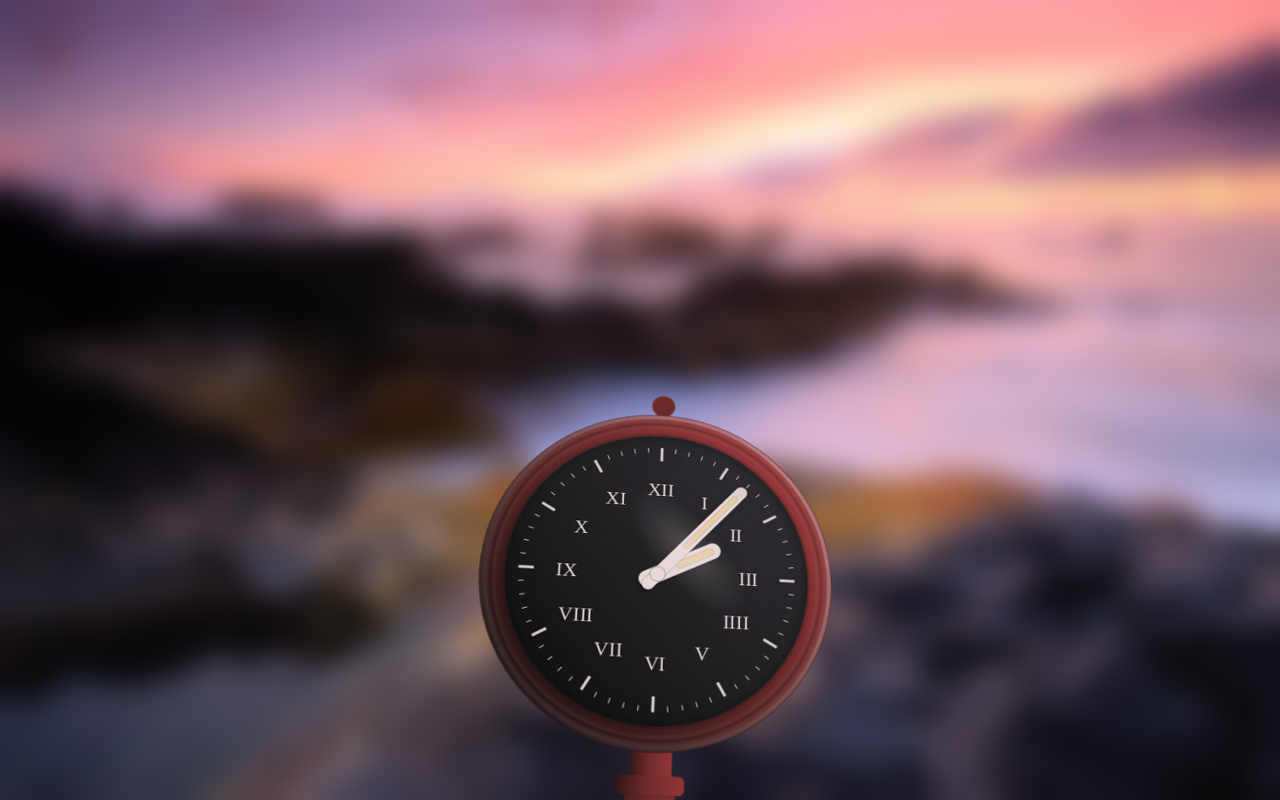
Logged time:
2,07
